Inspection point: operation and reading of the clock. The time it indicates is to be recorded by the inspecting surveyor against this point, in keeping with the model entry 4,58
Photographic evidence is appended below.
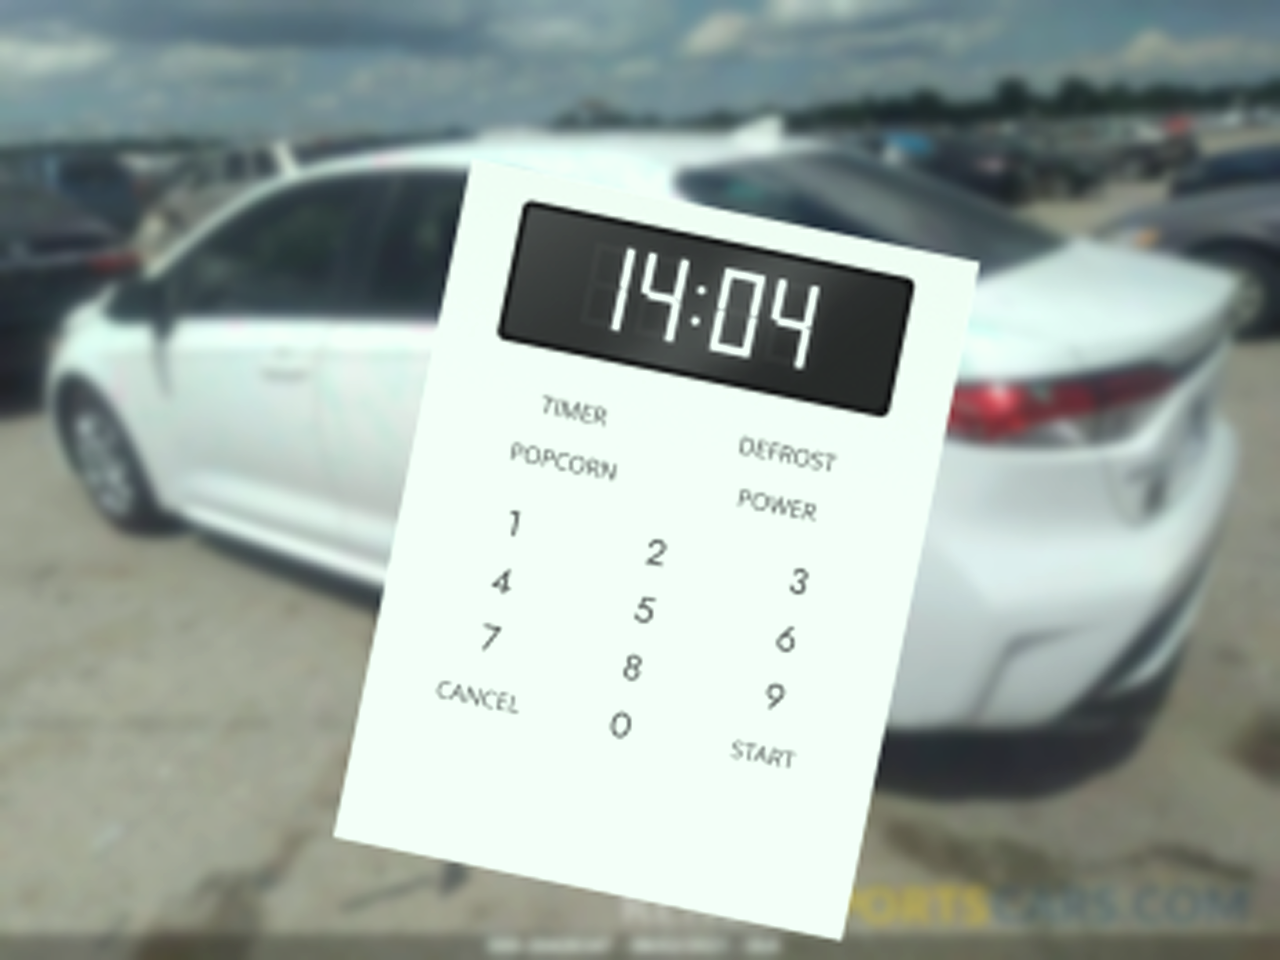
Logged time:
14,04
